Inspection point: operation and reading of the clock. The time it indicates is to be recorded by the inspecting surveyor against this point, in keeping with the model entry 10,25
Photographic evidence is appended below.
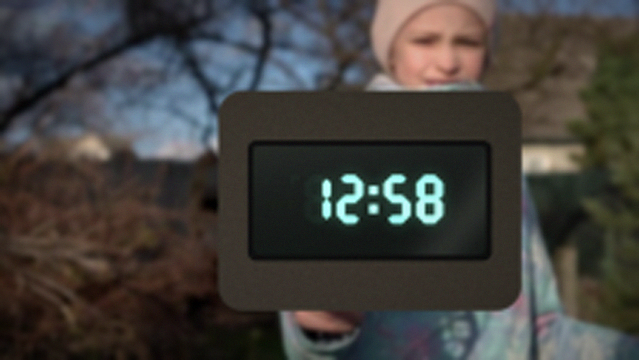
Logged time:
12,58
